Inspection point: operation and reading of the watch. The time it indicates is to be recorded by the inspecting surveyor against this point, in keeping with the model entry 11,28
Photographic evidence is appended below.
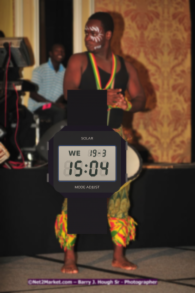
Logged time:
15,04
